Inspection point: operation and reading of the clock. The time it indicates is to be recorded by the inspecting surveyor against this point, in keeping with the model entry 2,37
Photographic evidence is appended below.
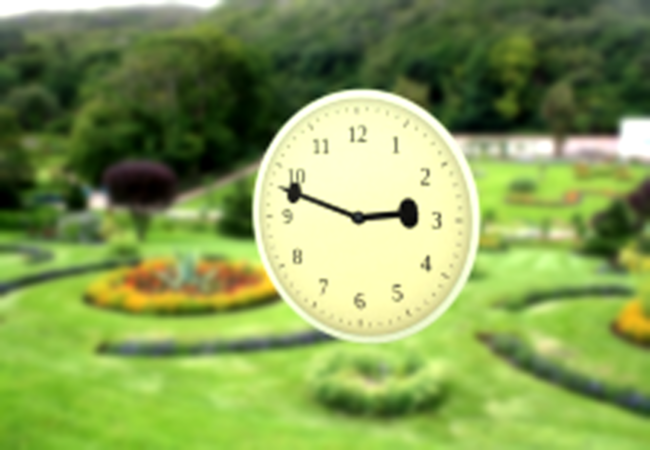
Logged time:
2,48
